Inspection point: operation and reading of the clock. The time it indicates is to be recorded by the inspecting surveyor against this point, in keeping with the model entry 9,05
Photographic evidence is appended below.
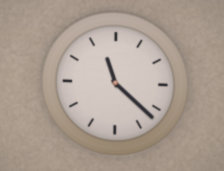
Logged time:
11,22
